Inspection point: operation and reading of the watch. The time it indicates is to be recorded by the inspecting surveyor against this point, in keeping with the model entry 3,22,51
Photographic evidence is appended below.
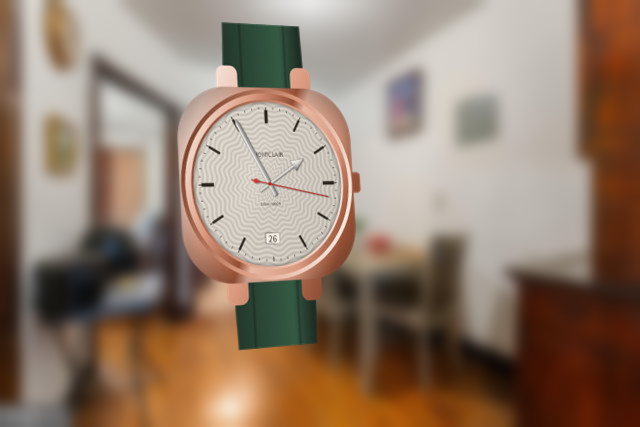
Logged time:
1,55,17
